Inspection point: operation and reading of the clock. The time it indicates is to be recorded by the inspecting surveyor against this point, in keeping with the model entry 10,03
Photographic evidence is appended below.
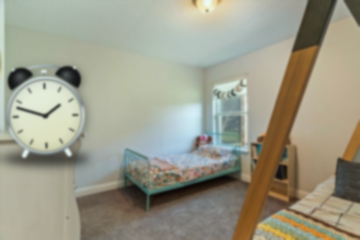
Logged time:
1,48
